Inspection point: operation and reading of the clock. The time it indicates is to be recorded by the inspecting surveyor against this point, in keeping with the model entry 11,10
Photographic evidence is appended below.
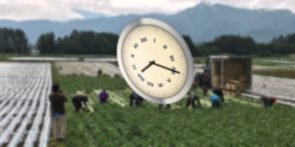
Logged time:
8,20
